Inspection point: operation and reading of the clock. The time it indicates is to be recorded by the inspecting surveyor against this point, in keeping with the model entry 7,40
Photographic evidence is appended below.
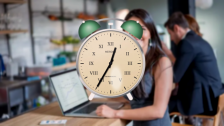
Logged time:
12,35
